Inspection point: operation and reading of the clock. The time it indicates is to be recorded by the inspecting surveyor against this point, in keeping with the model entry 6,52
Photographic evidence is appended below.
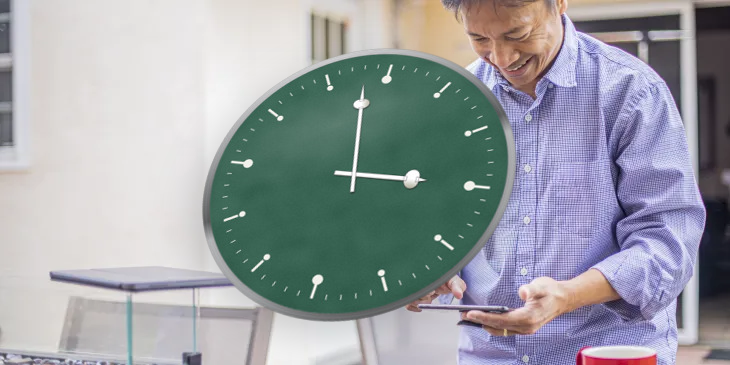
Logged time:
2,58
